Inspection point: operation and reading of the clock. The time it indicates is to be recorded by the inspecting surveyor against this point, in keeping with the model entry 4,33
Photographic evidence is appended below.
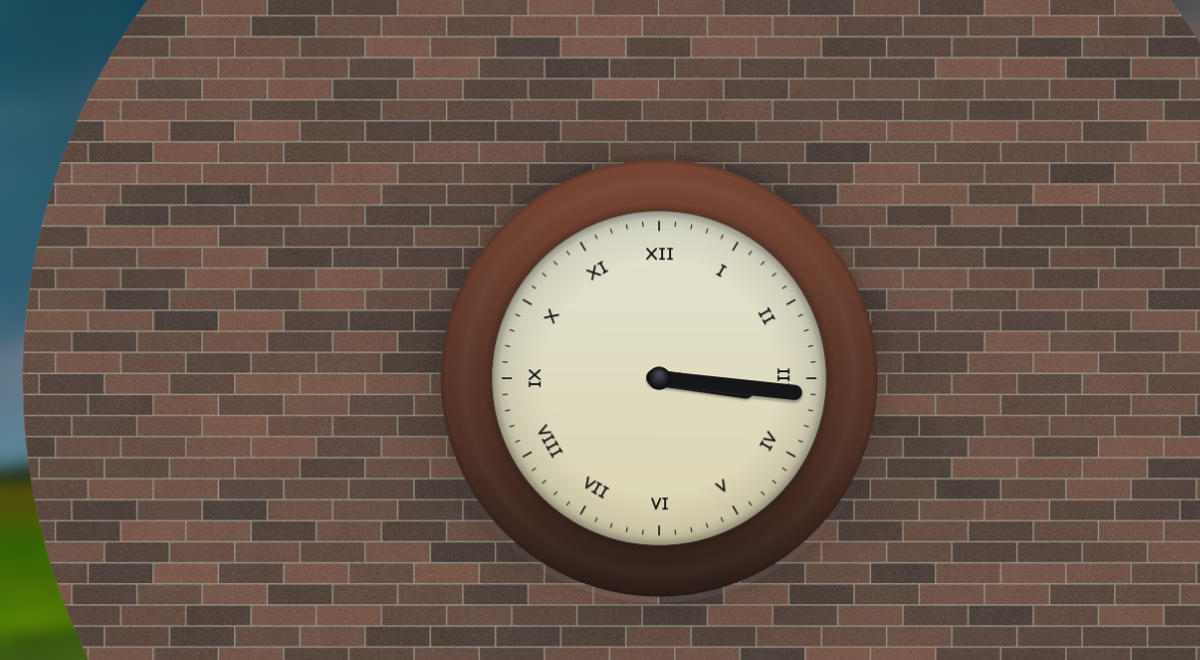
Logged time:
3,16
